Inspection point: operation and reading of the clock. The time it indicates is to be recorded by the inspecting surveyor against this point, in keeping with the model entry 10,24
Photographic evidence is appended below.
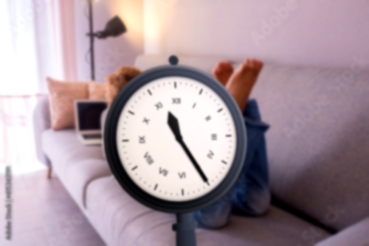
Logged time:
11,25
